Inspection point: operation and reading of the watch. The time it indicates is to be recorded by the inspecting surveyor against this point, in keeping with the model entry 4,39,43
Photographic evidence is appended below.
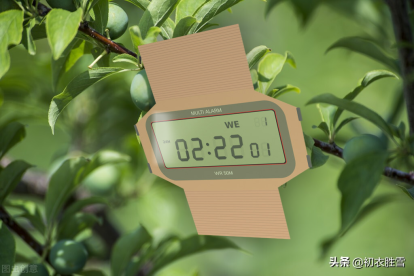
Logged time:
2,22,01
